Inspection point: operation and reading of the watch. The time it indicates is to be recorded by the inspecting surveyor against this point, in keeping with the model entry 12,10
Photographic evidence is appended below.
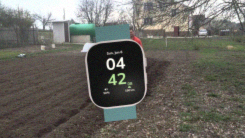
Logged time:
4,42
